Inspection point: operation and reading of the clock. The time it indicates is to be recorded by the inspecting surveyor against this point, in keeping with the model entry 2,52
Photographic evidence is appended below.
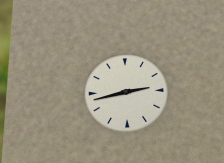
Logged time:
2,43
